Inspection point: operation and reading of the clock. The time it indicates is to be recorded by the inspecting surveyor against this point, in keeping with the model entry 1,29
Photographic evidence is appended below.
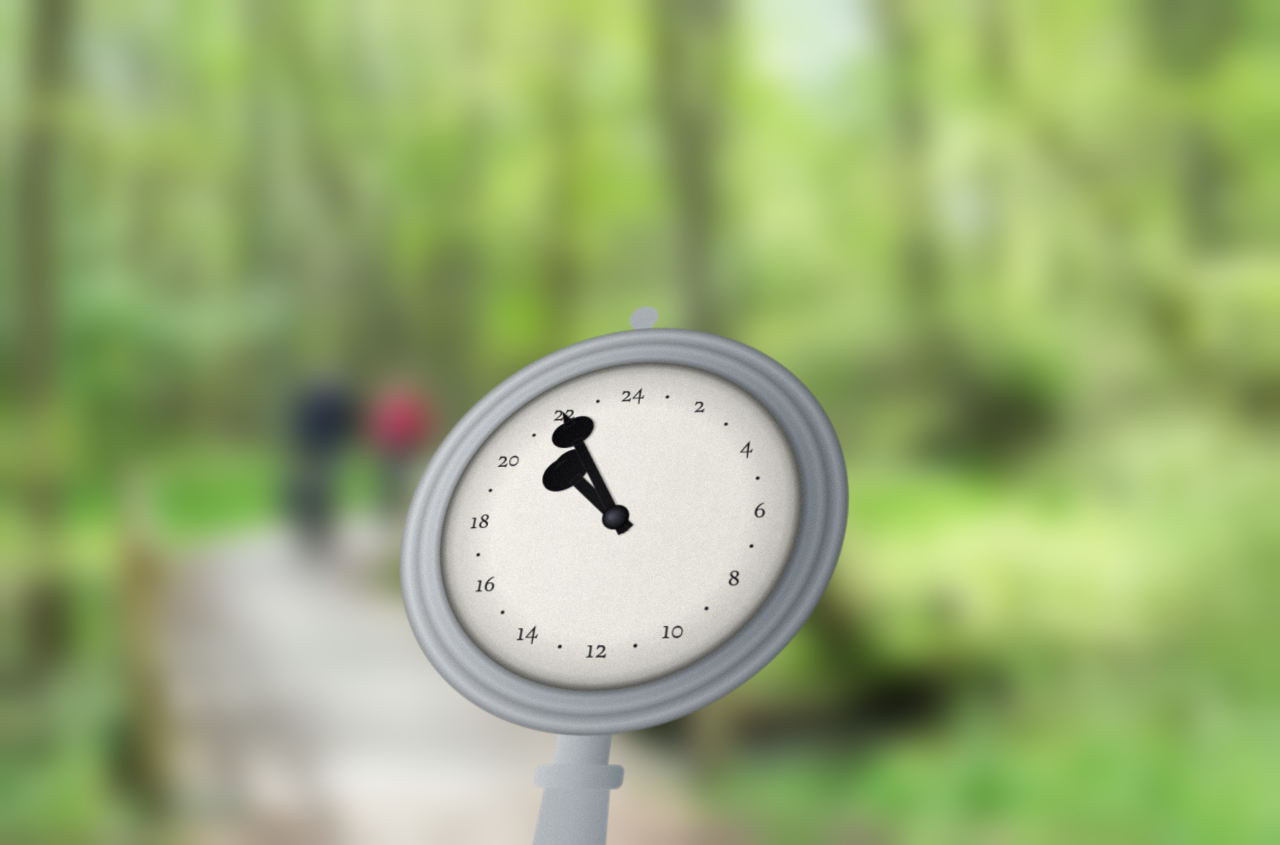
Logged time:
20,55
